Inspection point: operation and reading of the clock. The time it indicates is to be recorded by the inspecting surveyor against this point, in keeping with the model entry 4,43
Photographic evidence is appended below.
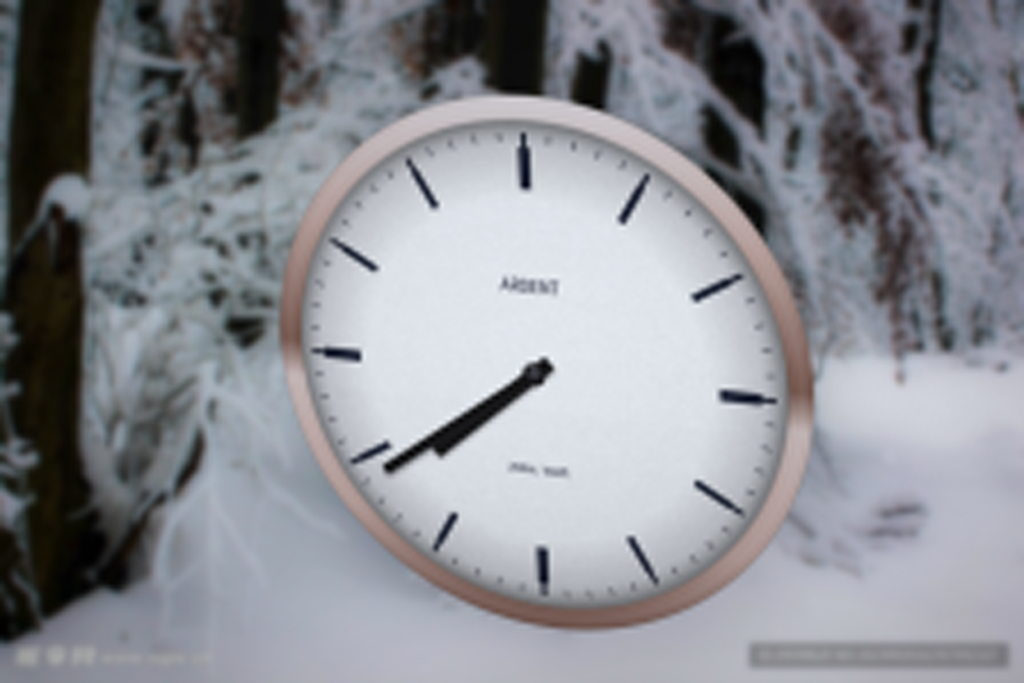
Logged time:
7,39
